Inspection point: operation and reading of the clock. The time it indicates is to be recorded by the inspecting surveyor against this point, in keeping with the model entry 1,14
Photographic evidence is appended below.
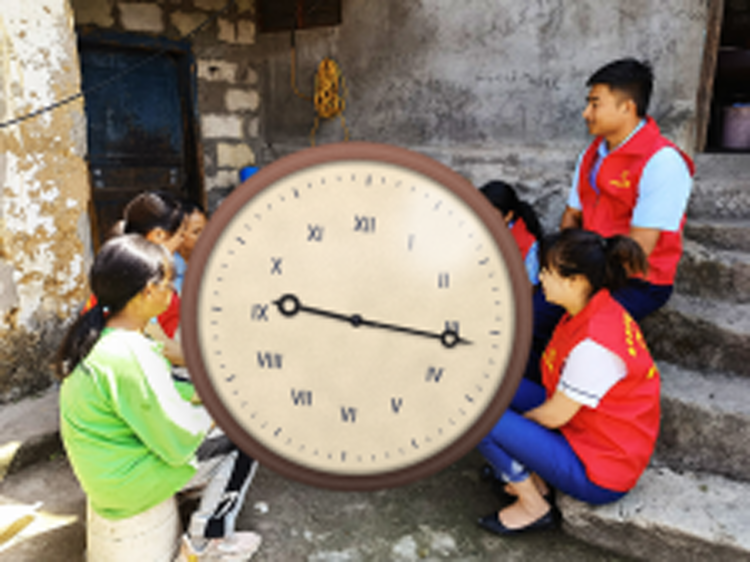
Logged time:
9,16
